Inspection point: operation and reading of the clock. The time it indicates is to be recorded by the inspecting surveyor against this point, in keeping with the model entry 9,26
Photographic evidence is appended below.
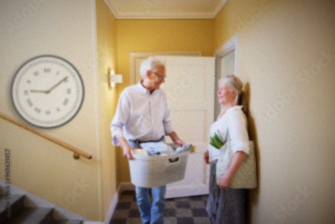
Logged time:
9,09
